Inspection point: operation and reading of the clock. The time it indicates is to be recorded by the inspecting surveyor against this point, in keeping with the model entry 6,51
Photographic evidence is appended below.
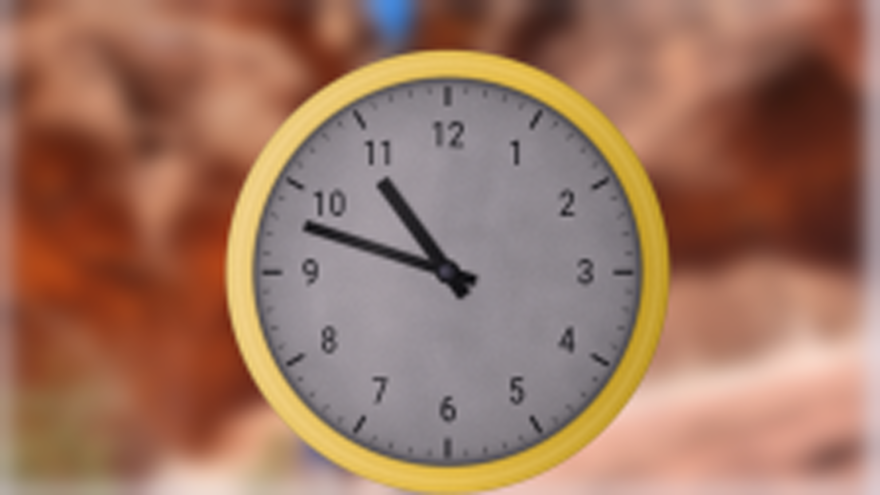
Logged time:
10,48
